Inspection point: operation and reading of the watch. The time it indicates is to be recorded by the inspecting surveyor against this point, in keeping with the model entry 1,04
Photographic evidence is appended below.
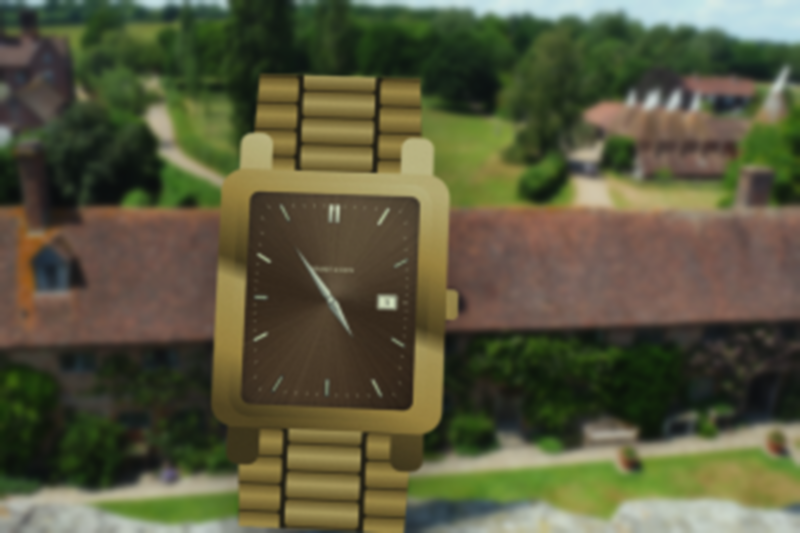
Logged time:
4,54
